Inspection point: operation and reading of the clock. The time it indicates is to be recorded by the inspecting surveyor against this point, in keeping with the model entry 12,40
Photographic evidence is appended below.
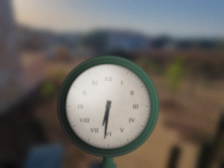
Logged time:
6,31
